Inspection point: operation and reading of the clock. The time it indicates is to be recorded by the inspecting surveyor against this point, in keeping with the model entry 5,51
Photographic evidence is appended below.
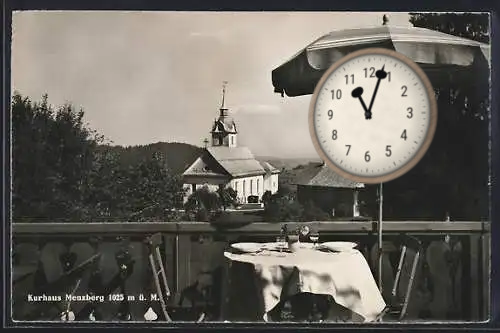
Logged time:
11,03
